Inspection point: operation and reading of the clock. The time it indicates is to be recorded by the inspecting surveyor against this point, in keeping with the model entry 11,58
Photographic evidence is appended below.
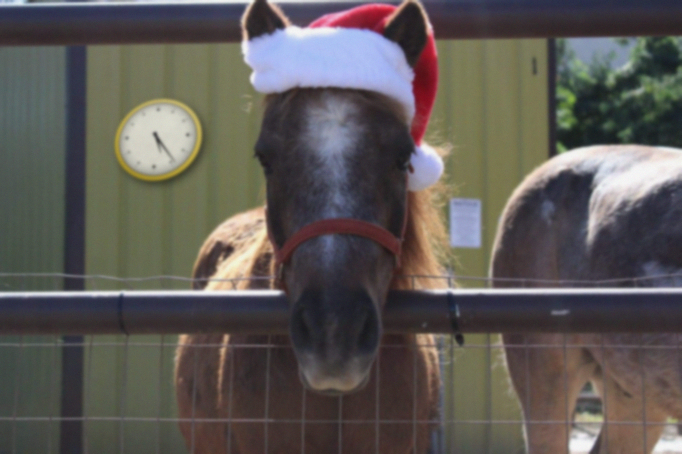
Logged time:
5,24
